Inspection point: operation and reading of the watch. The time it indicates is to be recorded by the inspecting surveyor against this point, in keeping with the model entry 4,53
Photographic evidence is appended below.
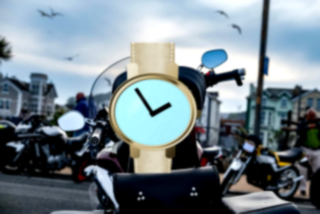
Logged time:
1,55
